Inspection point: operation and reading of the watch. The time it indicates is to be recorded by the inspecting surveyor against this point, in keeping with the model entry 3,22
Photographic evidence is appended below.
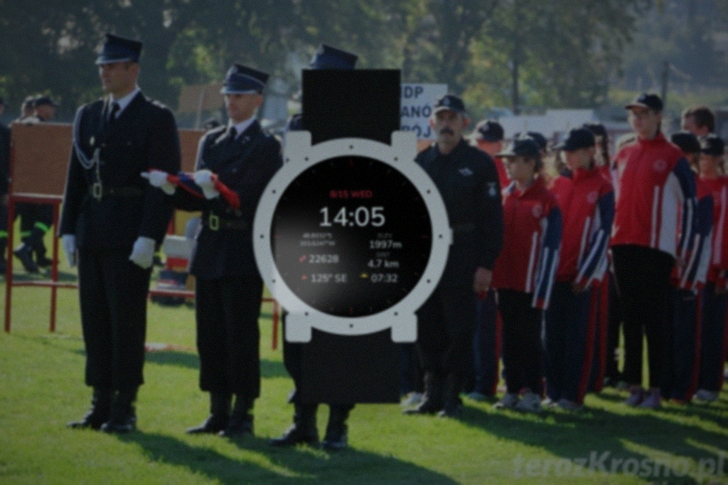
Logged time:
14,05
